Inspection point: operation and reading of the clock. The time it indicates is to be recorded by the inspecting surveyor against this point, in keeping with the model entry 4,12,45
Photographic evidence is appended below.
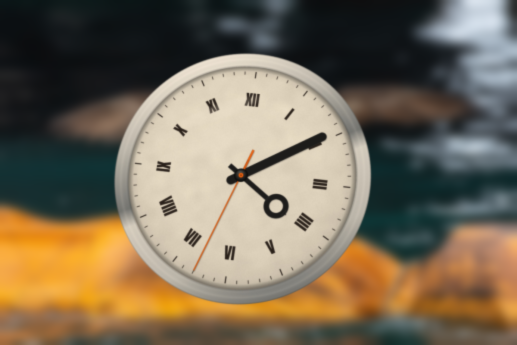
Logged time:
4,09,33
